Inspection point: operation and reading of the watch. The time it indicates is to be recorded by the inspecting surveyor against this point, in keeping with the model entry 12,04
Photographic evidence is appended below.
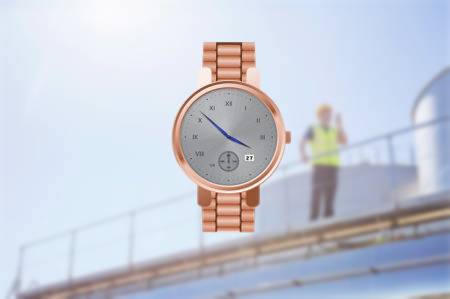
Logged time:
3,52
